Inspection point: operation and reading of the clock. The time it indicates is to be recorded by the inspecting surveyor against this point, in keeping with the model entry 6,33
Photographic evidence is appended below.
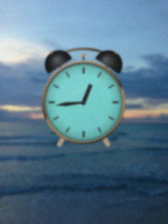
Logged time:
12,44
